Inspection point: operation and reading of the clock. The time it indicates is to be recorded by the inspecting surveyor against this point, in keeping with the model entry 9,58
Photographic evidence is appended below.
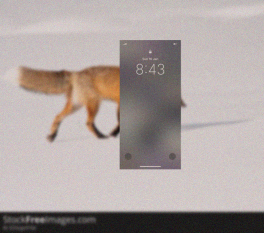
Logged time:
8,43
